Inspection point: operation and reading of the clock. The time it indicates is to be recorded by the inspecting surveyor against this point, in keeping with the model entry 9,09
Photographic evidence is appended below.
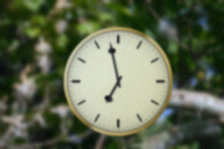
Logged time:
6,58
